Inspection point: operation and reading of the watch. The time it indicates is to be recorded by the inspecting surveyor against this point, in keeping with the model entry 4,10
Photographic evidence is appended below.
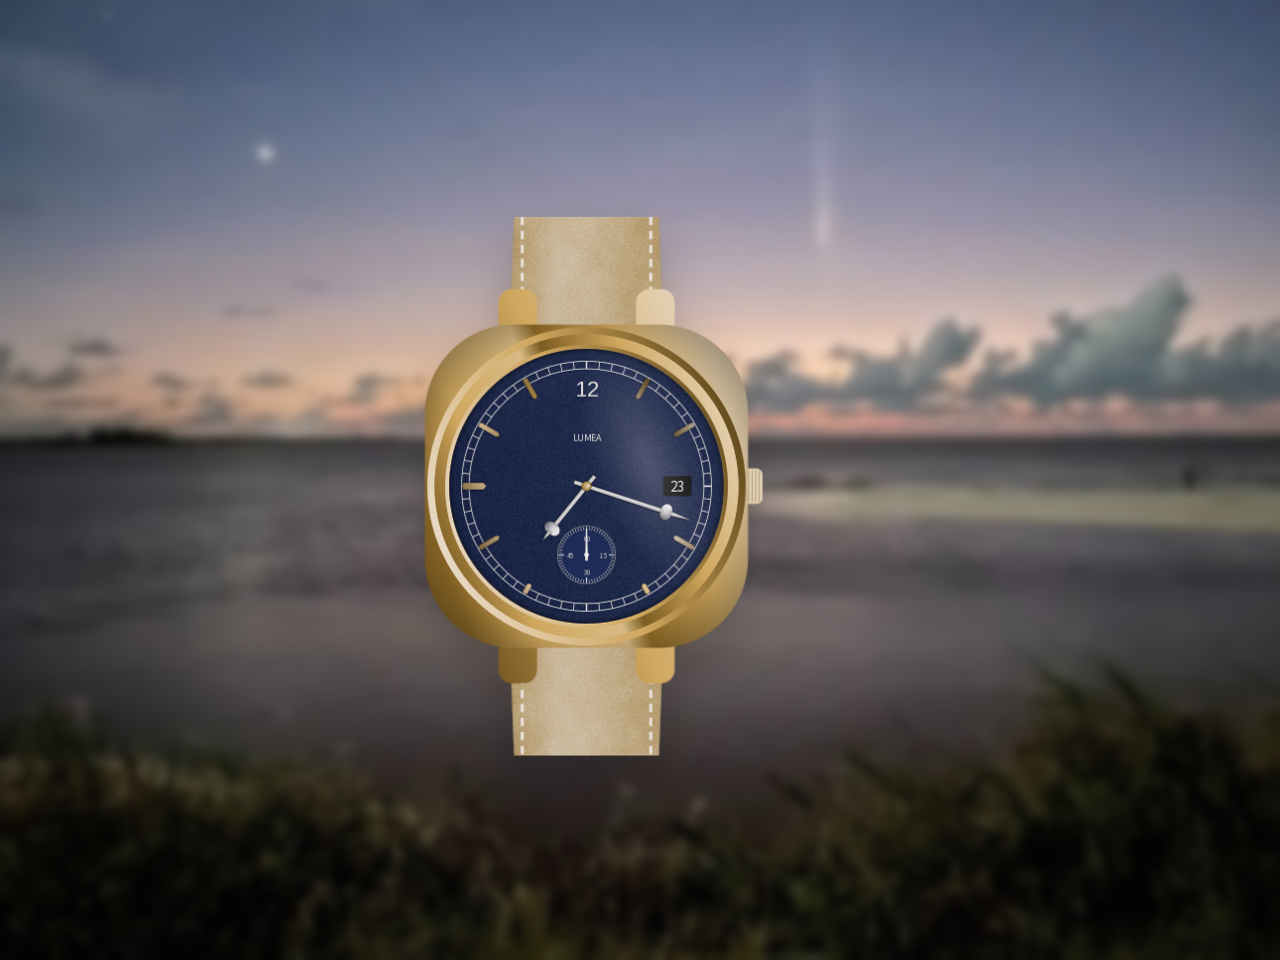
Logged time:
7,18
